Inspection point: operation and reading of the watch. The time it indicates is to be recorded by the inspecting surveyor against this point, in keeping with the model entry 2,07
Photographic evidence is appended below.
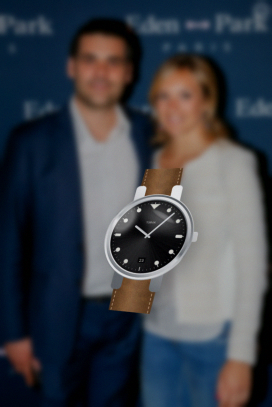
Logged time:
10,07
